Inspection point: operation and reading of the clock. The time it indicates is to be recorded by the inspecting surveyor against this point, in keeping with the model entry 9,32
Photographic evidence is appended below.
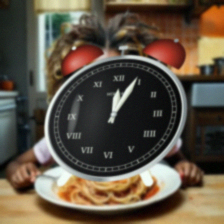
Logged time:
12,04
